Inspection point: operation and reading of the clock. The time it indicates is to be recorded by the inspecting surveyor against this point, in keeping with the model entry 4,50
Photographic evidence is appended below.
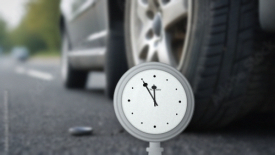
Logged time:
11,55
